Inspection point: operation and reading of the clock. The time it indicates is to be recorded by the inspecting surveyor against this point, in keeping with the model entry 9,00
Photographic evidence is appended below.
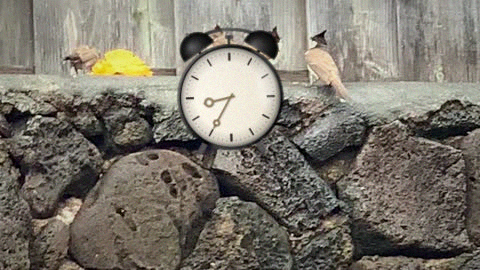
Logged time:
8,35
